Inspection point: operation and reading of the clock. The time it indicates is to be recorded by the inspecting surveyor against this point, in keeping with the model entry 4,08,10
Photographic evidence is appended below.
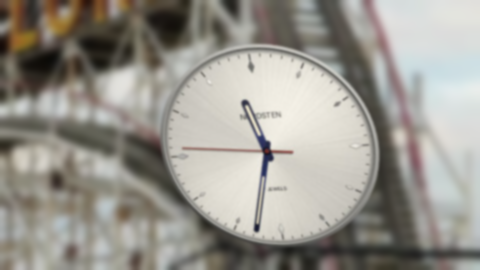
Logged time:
11,32,46
